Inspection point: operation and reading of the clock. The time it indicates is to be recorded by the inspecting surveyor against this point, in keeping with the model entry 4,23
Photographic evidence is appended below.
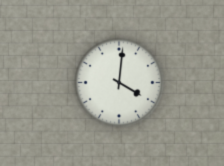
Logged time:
4,01
